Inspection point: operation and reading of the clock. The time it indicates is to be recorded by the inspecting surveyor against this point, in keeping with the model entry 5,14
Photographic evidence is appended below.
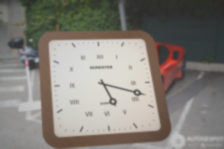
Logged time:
5,18
